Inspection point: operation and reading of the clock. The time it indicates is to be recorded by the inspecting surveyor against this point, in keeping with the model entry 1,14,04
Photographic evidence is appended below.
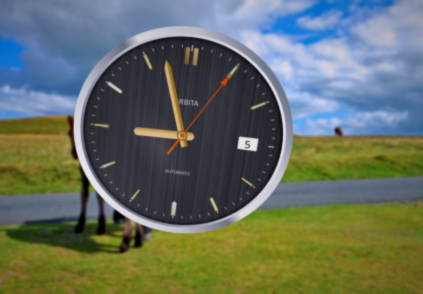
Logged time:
8,57,05
